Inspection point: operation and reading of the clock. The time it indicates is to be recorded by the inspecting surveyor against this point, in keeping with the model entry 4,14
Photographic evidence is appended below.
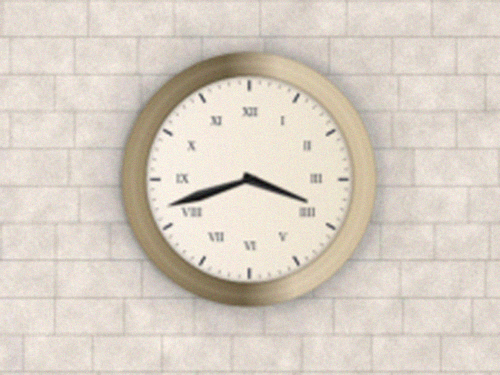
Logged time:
3,42
